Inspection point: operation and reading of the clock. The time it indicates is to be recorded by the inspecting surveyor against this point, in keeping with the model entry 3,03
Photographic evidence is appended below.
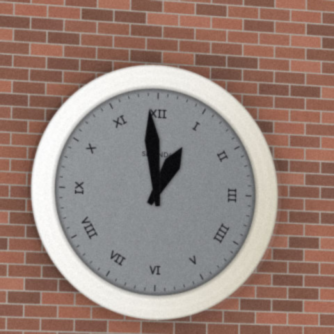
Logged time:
12,59
